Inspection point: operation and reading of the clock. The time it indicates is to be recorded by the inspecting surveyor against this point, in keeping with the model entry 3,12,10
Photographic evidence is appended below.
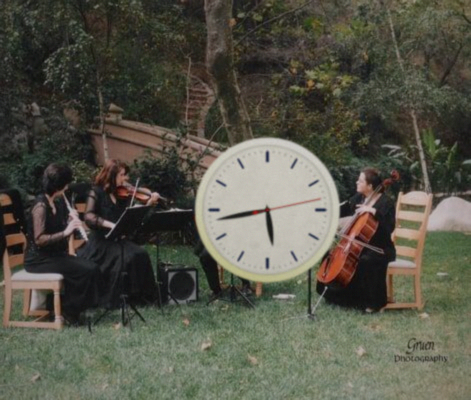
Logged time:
5,43,13
